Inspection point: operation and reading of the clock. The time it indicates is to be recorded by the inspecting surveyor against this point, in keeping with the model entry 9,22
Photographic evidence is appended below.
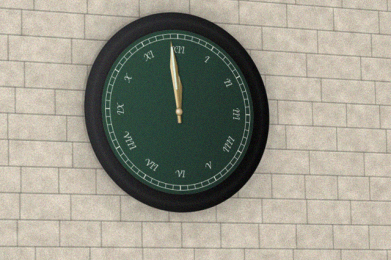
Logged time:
11,59
